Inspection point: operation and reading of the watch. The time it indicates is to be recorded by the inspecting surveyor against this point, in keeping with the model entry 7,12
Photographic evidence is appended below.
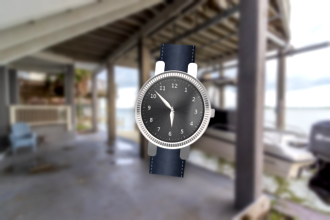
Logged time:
5,52
